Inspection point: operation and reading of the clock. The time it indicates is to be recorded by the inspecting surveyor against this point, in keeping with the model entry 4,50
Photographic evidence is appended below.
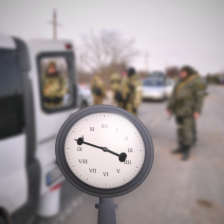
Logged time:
3,48
